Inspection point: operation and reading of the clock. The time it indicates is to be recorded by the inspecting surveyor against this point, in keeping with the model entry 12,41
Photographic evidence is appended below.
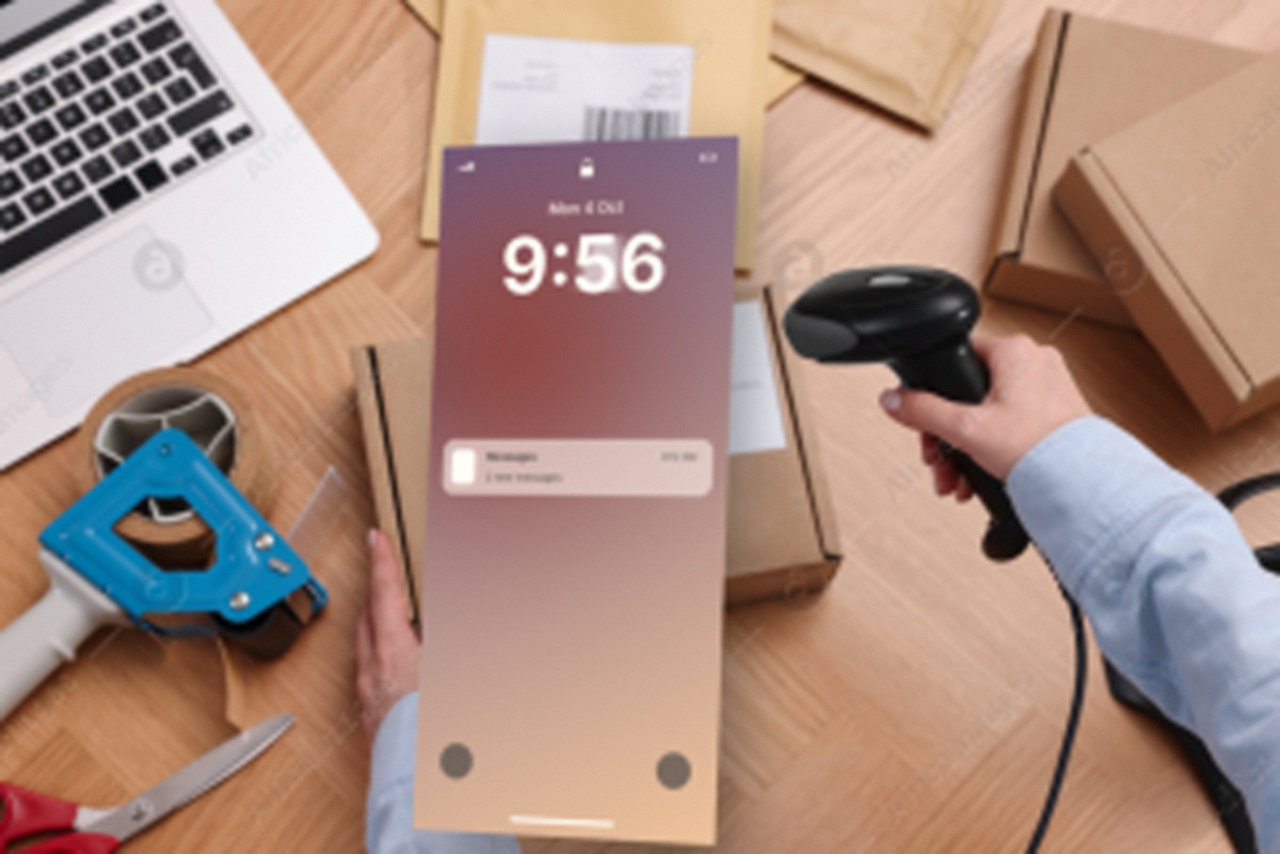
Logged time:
9,56
